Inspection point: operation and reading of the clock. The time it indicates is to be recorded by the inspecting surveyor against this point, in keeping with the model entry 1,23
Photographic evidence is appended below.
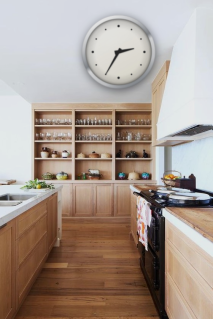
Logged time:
2,35
